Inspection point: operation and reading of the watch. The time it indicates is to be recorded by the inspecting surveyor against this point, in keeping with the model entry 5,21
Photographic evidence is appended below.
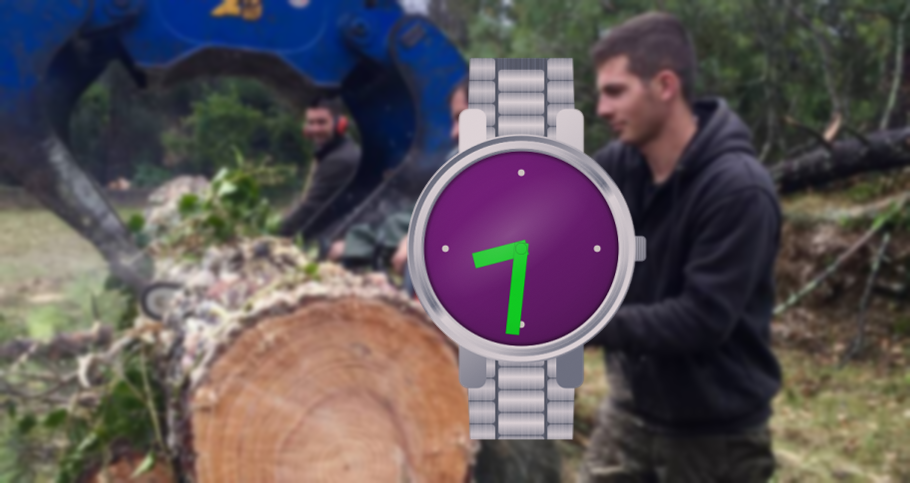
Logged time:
8,31
